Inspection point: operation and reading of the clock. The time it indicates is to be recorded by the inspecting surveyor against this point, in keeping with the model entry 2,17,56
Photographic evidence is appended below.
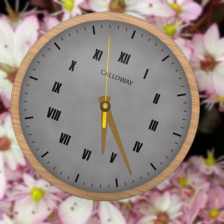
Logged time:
5,22,57
